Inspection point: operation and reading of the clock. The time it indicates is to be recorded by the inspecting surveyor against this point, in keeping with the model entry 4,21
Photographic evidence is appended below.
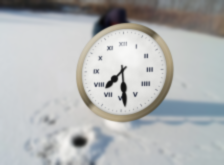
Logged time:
7,29
